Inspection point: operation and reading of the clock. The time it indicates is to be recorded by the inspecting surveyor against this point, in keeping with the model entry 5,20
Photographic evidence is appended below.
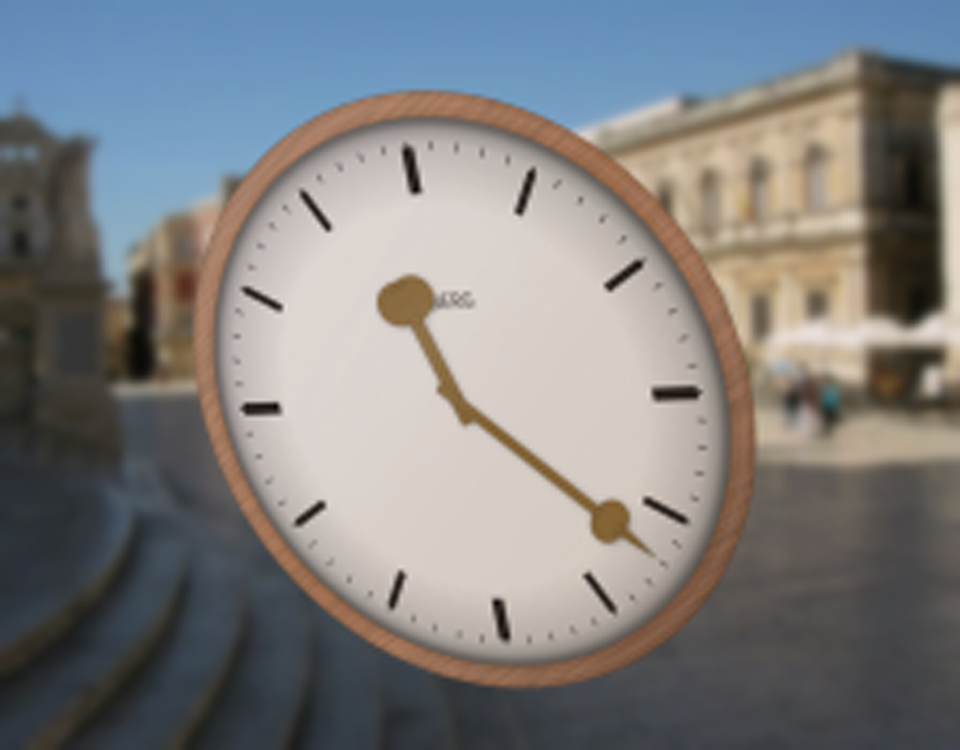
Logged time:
11,22
